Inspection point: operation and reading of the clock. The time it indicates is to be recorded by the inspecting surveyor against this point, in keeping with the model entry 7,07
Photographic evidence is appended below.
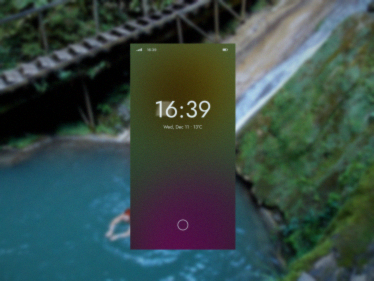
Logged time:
16,39
